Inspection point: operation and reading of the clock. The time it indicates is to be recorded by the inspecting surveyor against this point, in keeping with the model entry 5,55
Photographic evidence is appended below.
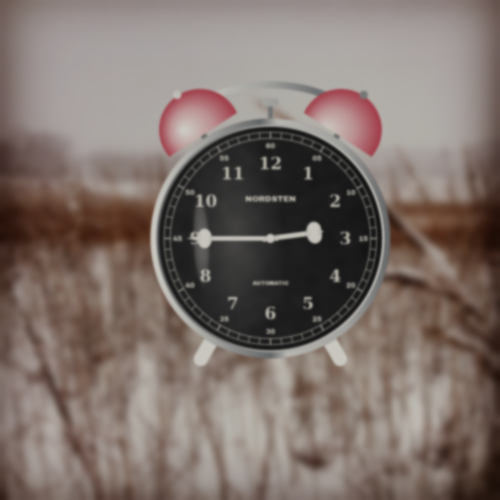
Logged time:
2,45
